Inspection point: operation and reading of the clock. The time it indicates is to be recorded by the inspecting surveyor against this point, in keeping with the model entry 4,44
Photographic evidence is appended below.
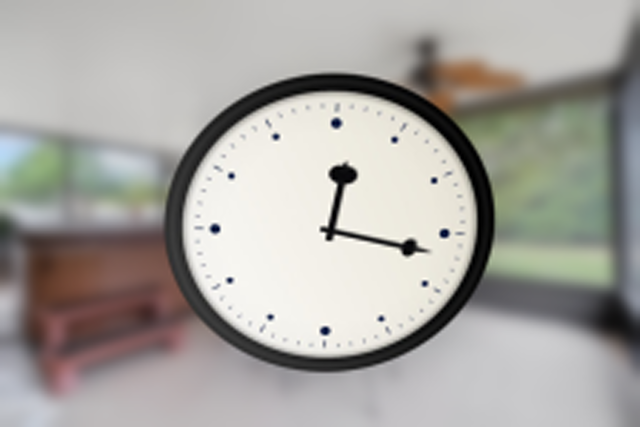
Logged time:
12,17
